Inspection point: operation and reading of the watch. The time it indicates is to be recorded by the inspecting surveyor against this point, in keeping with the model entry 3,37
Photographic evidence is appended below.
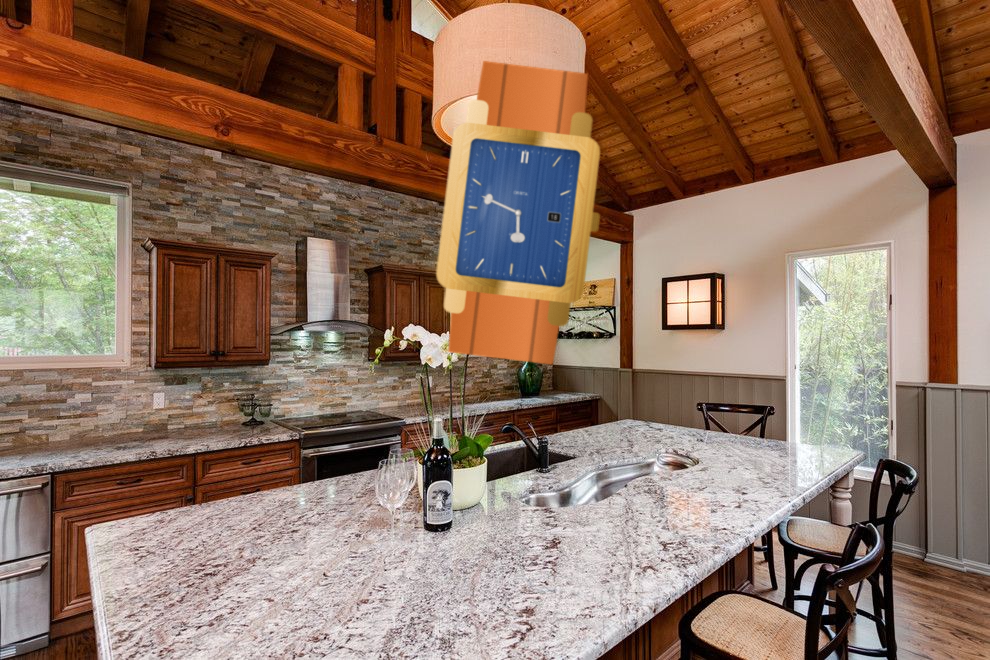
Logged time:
5,48
